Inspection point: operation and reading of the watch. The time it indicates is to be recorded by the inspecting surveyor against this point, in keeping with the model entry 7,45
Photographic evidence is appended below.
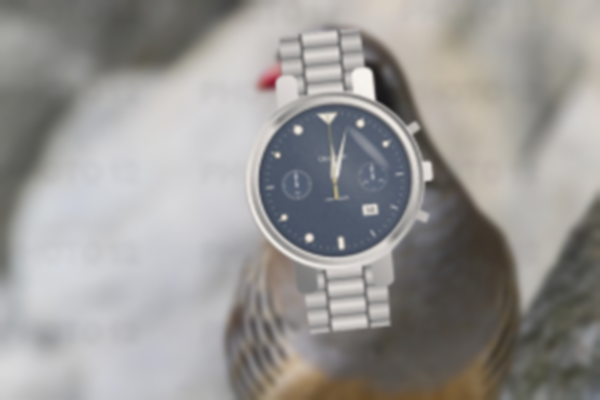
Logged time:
12,03
